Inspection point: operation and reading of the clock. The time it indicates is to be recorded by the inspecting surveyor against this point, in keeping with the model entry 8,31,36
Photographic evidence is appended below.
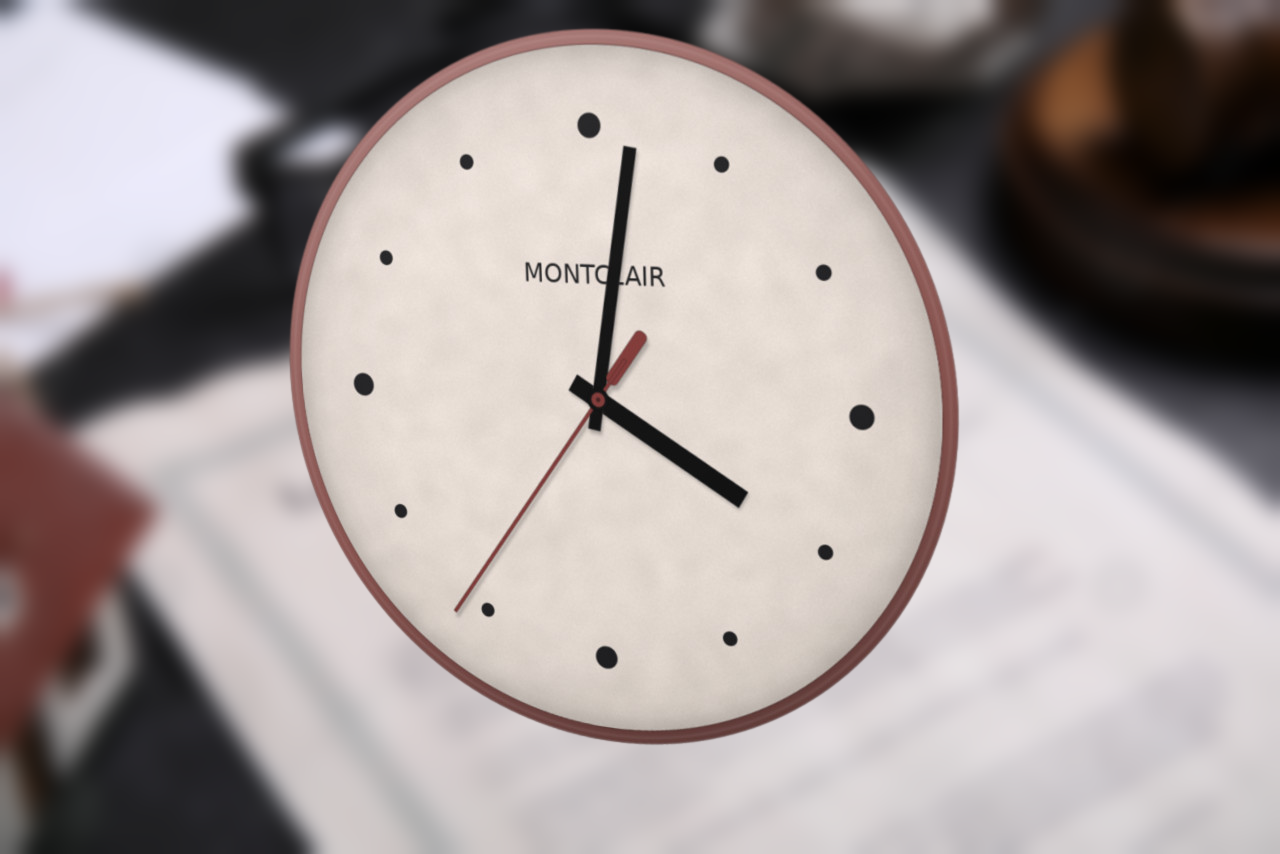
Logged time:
4,01,36
